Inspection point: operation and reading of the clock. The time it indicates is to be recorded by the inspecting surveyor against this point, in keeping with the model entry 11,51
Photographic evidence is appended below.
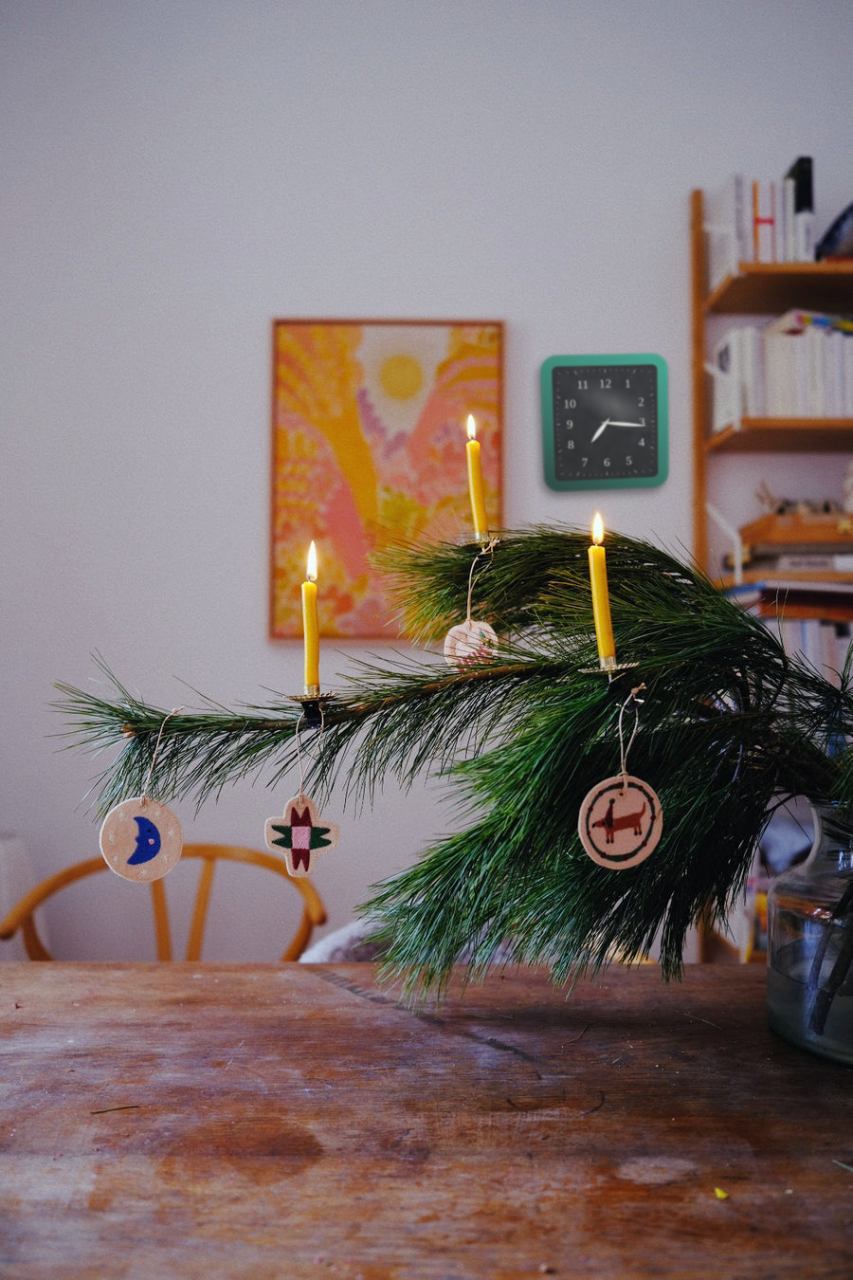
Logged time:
7,16
